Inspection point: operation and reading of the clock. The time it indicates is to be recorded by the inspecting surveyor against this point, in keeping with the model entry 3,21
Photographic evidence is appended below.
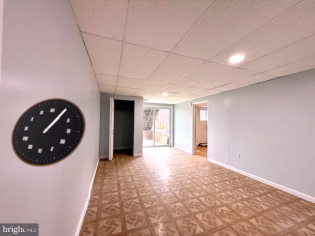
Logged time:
1,05
